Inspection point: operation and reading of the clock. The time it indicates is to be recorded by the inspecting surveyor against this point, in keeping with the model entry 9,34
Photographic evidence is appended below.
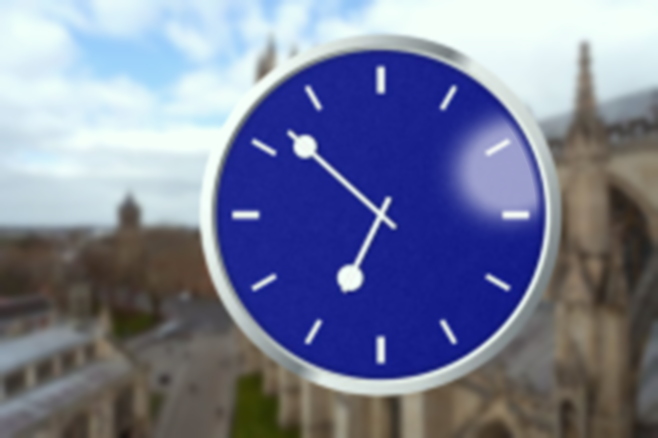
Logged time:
6,52
